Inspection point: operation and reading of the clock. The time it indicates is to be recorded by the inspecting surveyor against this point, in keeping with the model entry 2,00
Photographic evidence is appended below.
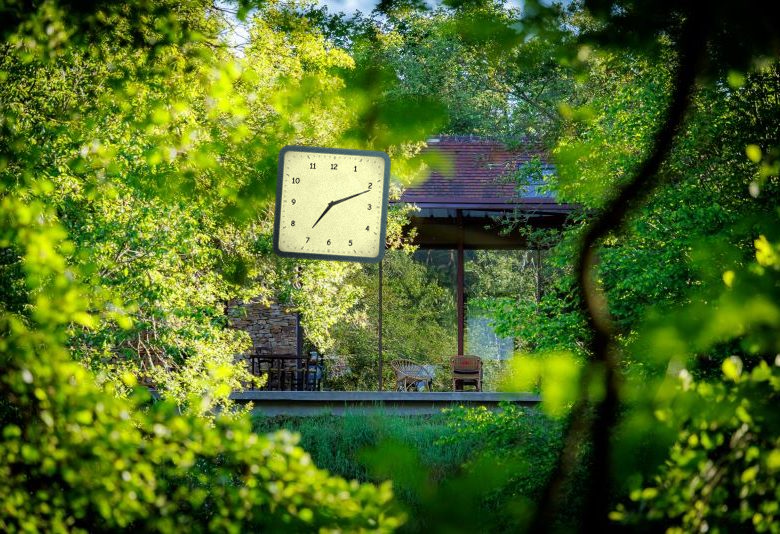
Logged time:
7,11
